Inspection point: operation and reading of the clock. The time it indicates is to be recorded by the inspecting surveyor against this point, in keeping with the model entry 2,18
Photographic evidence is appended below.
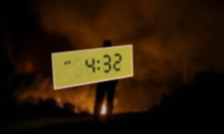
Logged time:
4,32
